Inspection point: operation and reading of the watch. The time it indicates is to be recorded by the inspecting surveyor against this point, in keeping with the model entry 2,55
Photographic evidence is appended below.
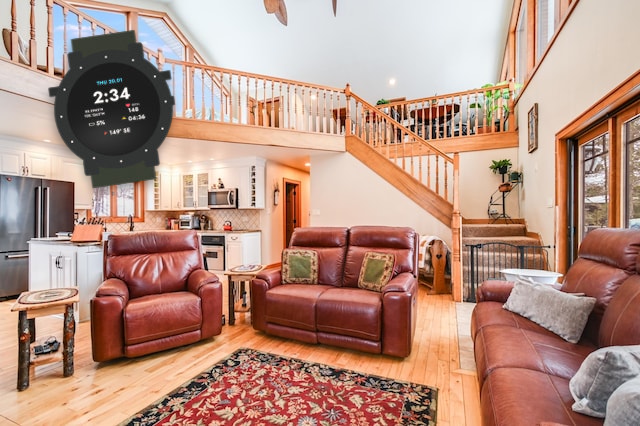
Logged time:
2,34
